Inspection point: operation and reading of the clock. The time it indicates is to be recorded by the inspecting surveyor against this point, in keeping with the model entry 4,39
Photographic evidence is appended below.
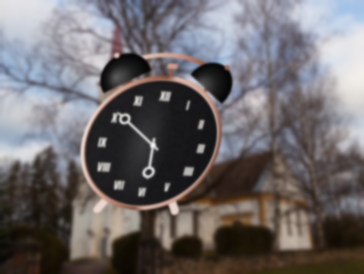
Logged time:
5,51
